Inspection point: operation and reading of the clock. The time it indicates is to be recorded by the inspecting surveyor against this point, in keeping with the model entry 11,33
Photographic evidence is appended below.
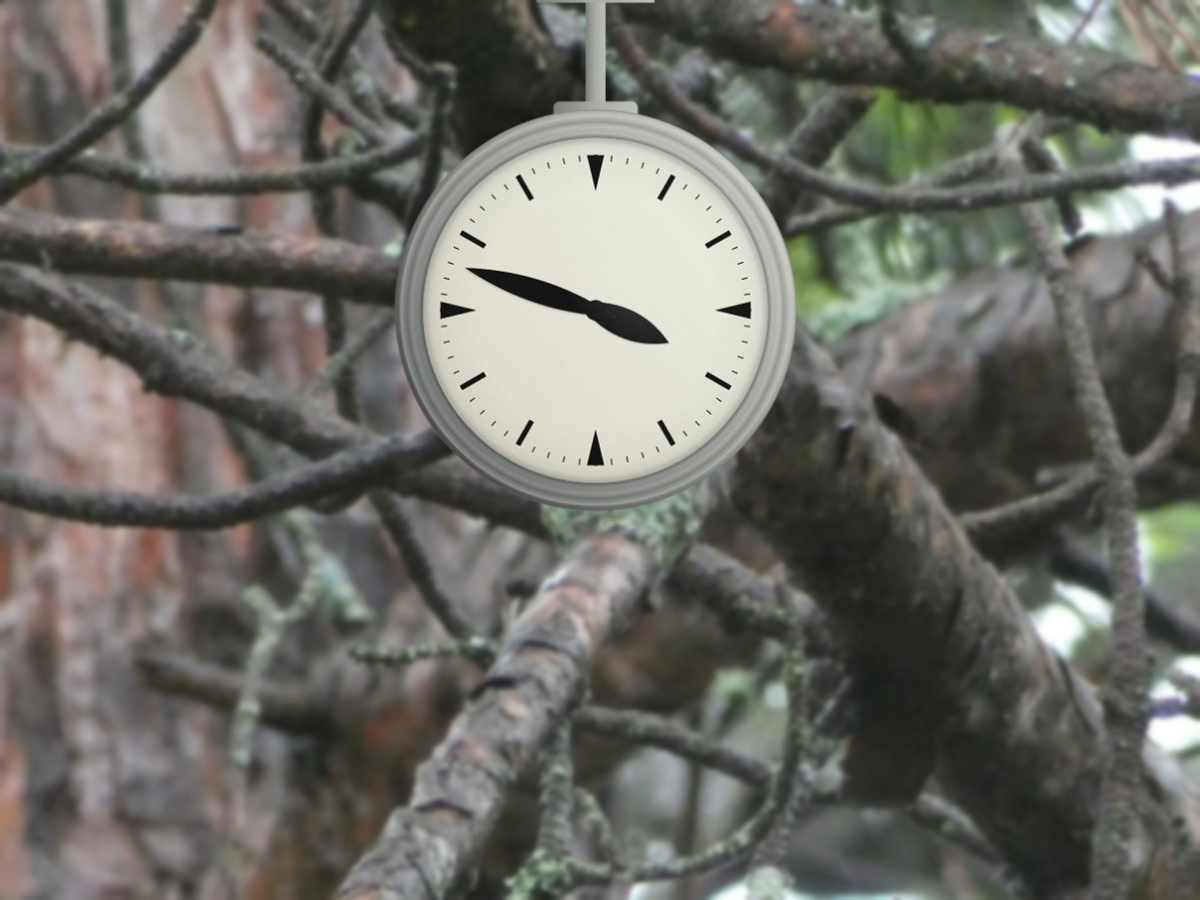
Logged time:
3,48
